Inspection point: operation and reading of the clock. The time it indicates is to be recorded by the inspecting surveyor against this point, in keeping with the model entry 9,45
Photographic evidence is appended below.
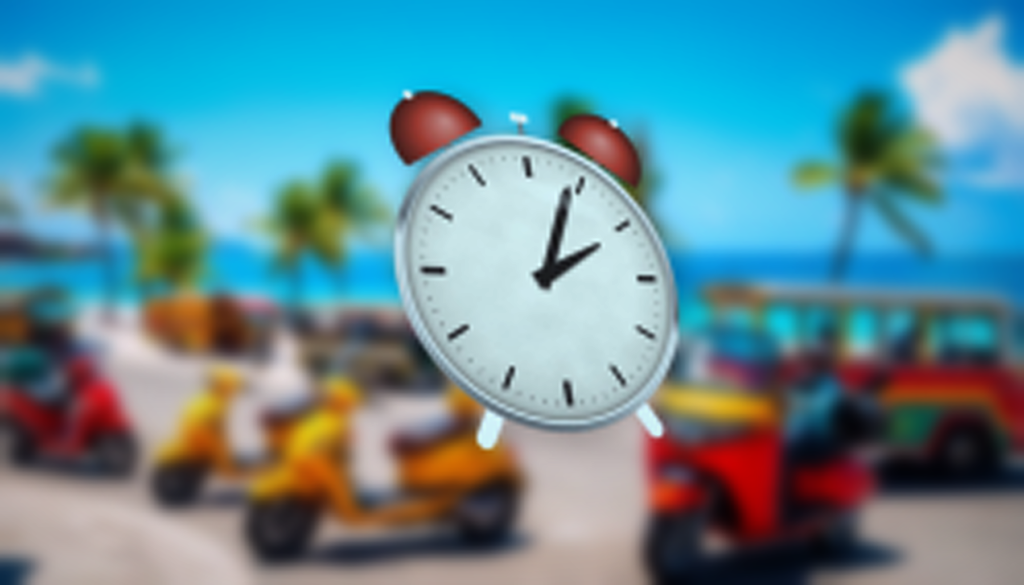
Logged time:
2,04
